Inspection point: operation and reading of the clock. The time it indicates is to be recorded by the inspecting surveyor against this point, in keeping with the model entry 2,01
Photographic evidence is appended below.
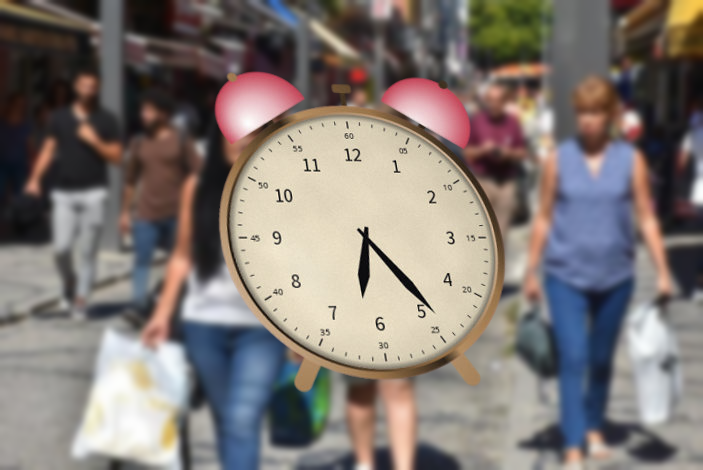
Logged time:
6,24
